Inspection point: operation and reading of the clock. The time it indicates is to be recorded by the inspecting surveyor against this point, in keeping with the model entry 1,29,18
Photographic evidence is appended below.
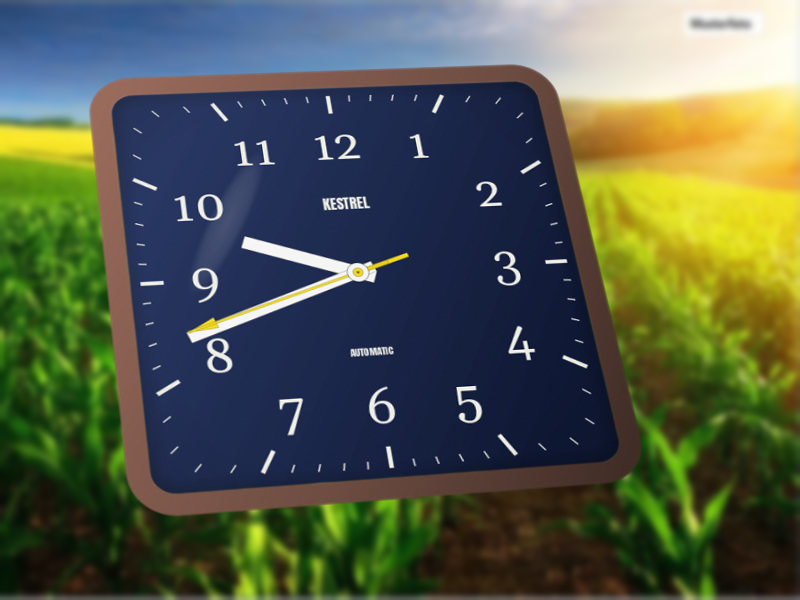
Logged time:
9,41,42
